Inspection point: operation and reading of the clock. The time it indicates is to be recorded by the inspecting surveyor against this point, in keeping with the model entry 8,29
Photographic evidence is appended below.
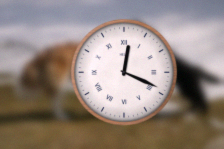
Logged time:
12,19
